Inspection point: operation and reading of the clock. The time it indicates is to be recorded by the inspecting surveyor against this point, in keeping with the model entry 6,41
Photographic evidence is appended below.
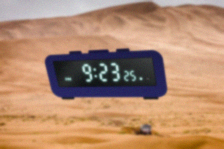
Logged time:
9,23
